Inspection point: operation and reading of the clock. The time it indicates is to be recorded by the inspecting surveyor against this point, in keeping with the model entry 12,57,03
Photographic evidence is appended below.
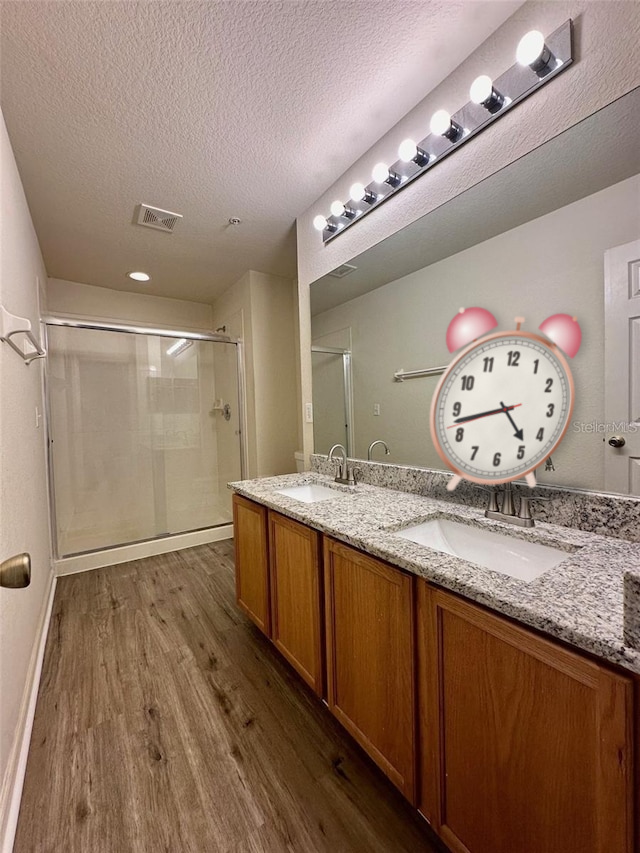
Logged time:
4,42,42
